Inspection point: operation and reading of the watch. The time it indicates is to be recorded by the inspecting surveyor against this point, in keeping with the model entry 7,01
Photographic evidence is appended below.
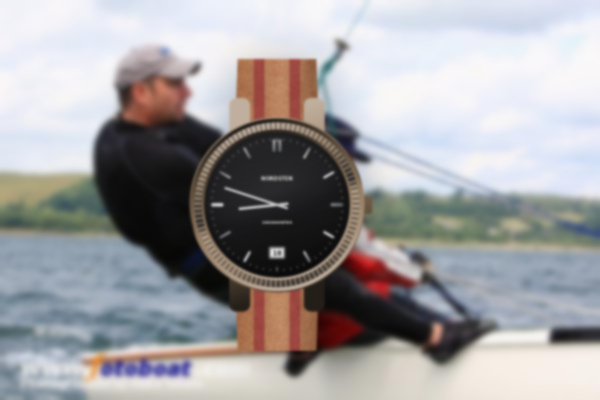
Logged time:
8,48
